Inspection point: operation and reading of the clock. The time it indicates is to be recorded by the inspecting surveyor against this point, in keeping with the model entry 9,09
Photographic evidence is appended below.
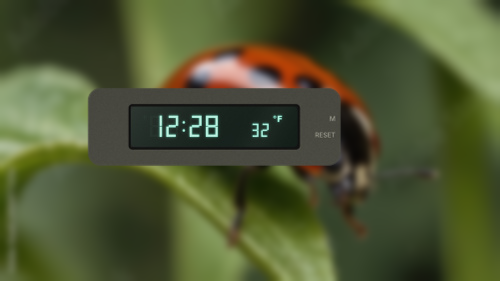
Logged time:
12,28
